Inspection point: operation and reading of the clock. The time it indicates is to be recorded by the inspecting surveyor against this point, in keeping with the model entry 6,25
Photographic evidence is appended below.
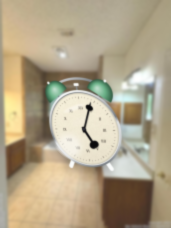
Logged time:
5,04
